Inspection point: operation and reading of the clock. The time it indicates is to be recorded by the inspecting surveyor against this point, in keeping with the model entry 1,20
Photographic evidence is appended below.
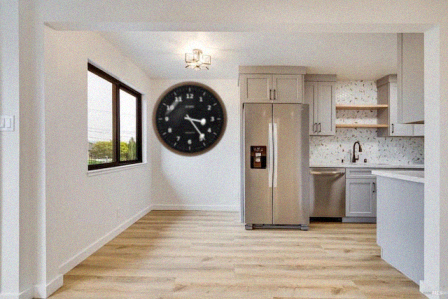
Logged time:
3,24
